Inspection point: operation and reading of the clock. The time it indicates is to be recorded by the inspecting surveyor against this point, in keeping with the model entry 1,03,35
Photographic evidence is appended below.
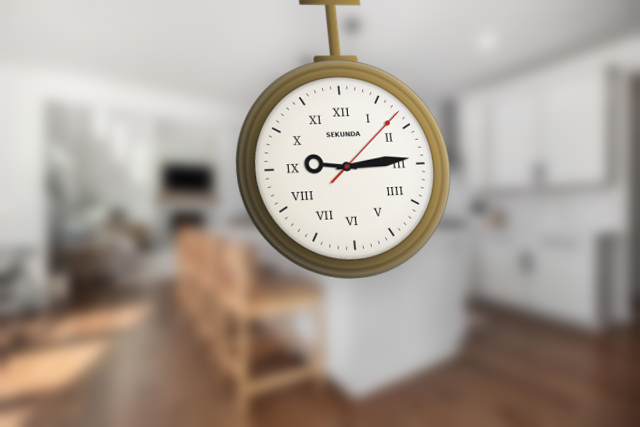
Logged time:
9,14,08
